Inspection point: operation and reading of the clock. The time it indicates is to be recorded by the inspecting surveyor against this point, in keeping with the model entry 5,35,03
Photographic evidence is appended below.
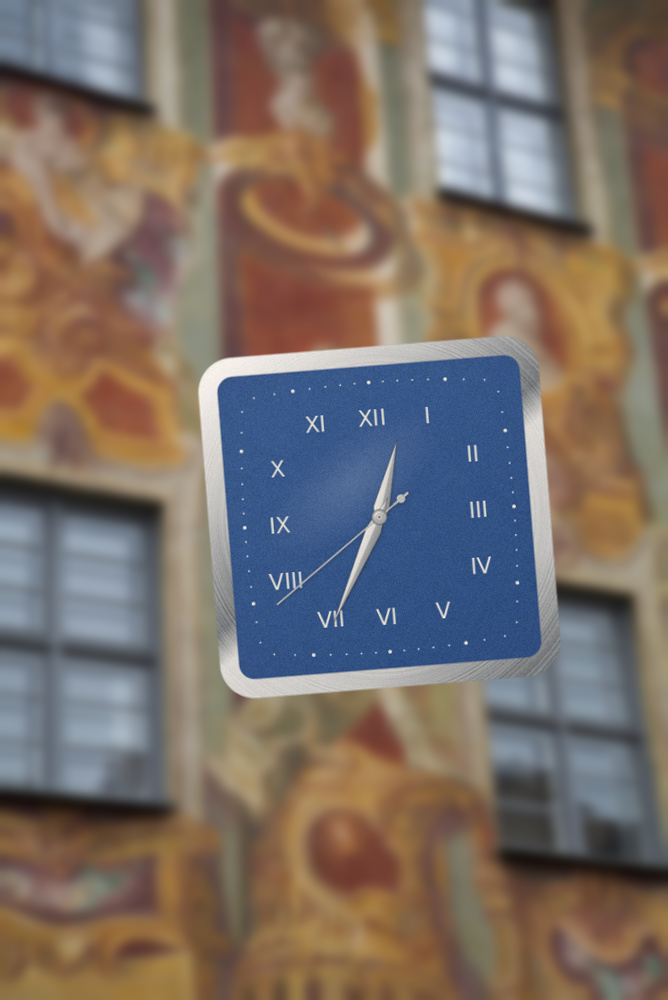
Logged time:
12,34,39
